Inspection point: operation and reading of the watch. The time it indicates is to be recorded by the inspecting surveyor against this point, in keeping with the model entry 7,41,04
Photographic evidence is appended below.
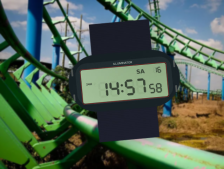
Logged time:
14,57,58
